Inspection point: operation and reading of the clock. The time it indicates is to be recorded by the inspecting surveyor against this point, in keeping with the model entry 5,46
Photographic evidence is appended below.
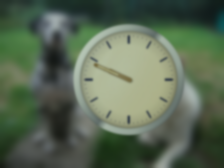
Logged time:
9,49
